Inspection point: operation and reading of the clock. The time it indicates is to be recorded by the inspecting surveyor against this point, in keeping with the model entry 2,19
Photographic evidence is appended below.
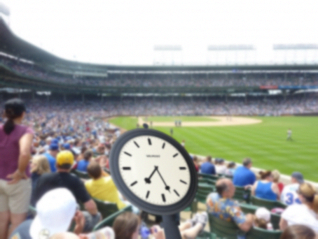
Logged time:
7,27
